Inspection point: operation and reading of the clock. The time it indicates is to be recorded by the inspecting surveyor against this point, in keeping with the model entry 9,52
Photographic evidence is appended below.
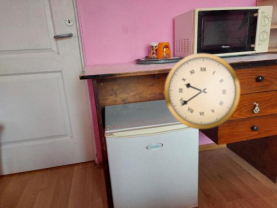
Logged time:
9,39
